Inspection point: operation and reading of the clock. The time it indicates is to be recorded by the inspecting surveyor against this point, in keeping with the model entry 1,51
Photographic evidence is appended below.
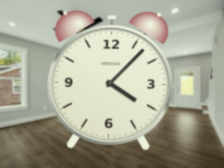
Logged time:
4,07
